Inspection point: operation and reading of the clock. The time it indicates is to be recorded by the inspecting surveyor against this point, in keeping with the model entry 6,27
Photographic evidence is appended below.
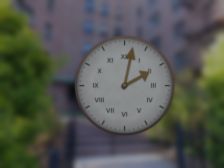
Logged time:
2,02
